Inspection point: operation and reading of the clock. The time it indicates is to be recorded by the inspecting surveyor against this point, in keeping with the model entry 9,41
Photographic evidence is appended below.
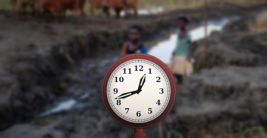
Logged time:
12,42
